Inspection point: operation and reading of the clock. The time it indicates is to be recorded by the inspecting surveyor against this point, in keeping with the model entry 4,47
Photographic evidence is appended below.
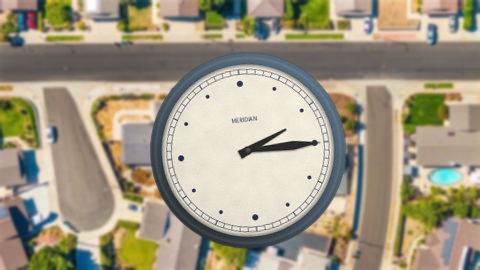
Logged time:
2,15
